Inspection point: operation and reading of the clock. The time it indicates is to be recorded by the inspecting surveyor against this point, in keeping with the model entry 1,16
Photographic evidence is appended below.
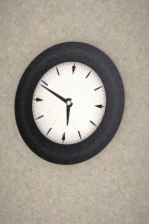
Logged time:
5,49
